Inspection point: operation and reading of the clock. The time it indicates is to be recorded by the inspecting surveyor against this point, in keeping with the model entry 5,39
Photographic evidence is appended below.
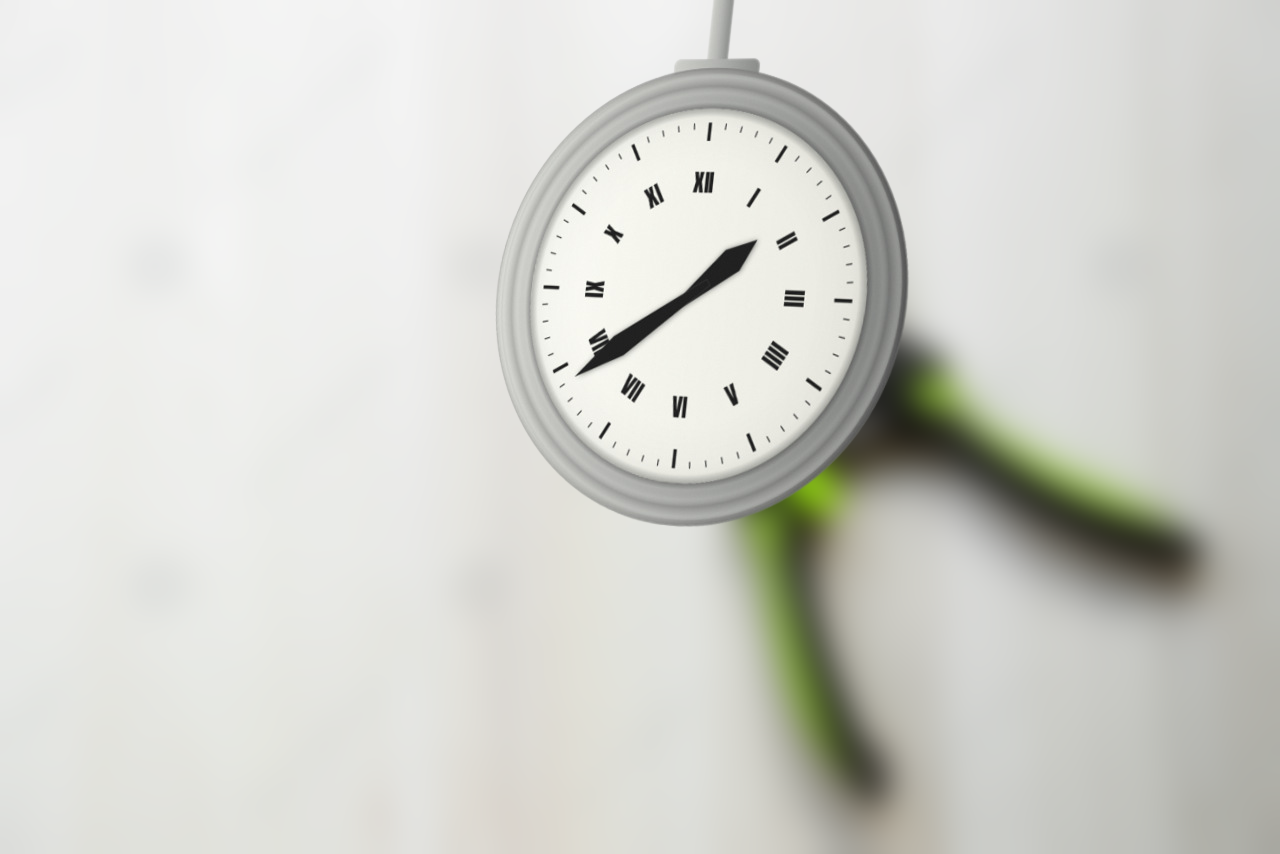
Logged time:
1,39
